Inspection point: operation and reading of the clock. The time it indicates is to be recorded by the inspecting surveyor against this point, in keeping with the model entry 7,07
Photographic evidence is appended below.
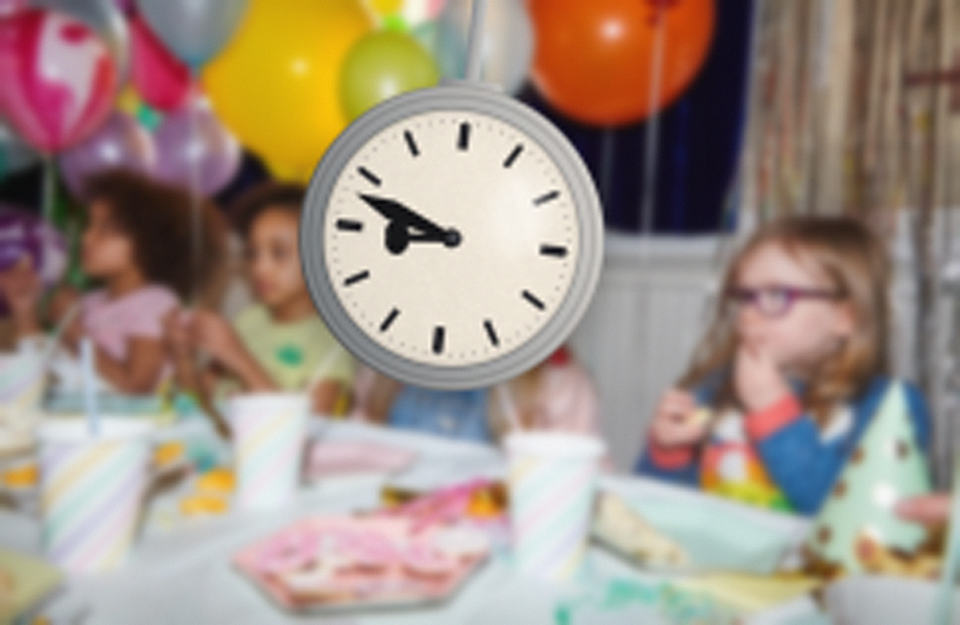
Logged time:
8,48
